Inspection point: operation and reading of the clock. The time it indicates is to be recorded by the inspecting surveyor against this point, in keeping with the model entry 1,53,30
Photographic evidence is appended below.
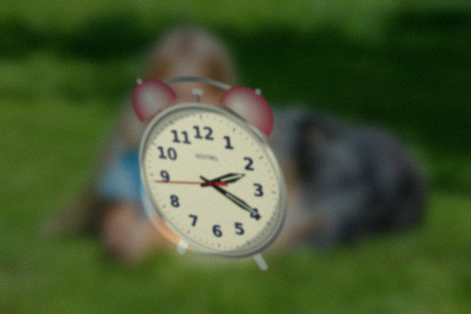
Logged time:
2,19,44
